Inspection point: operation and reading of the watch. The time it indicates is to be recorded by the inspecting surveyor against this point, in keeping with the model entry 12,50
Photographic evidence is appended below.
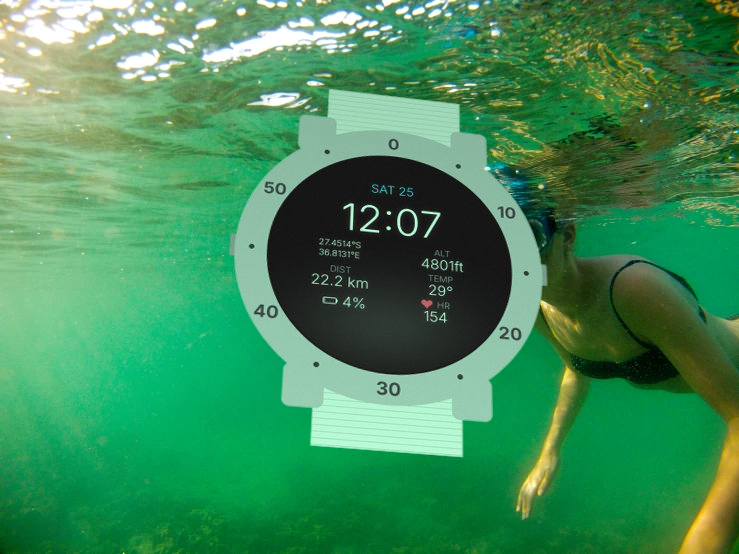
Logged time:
12,07
